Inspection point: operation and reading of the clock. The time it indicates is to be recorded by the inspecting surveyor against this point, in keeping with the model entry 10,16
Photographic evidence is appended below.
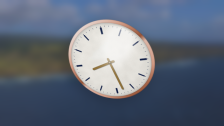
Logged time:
8,28
